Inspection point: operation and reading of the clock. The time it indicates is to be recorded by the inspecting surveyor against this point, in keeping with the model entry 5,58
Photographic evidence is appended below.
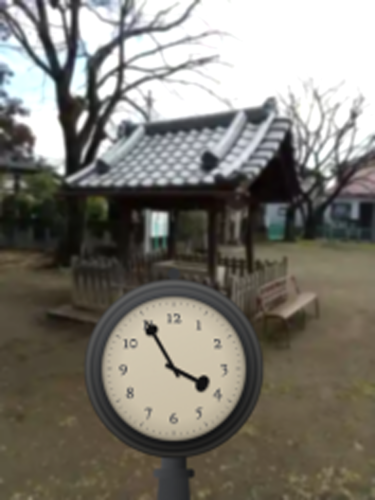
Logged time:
3,55
